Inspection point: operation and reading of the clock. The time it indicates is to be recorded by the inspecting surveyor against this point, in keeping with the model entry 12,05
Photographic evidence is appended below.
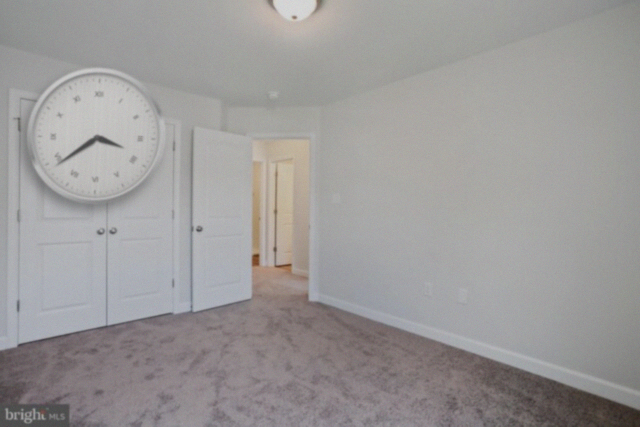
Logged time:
3,39
